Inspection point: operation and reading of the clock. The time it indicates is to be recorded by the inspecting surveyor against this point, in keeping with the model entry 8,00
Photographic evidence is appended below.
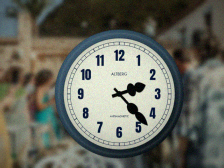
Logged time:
2,23
